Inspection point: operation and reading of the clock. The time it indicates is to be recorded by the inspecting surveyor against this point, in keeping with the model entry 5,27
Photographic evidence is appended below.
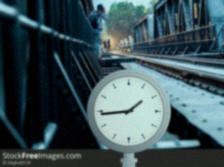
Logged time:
1,44
